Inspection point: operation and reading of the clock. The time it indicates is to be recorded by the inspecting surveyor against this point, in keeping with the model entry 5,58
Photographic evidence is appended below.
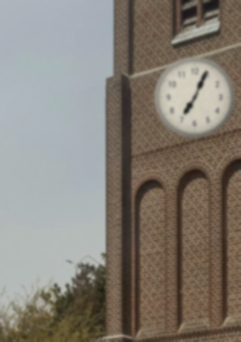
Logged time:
7,04
